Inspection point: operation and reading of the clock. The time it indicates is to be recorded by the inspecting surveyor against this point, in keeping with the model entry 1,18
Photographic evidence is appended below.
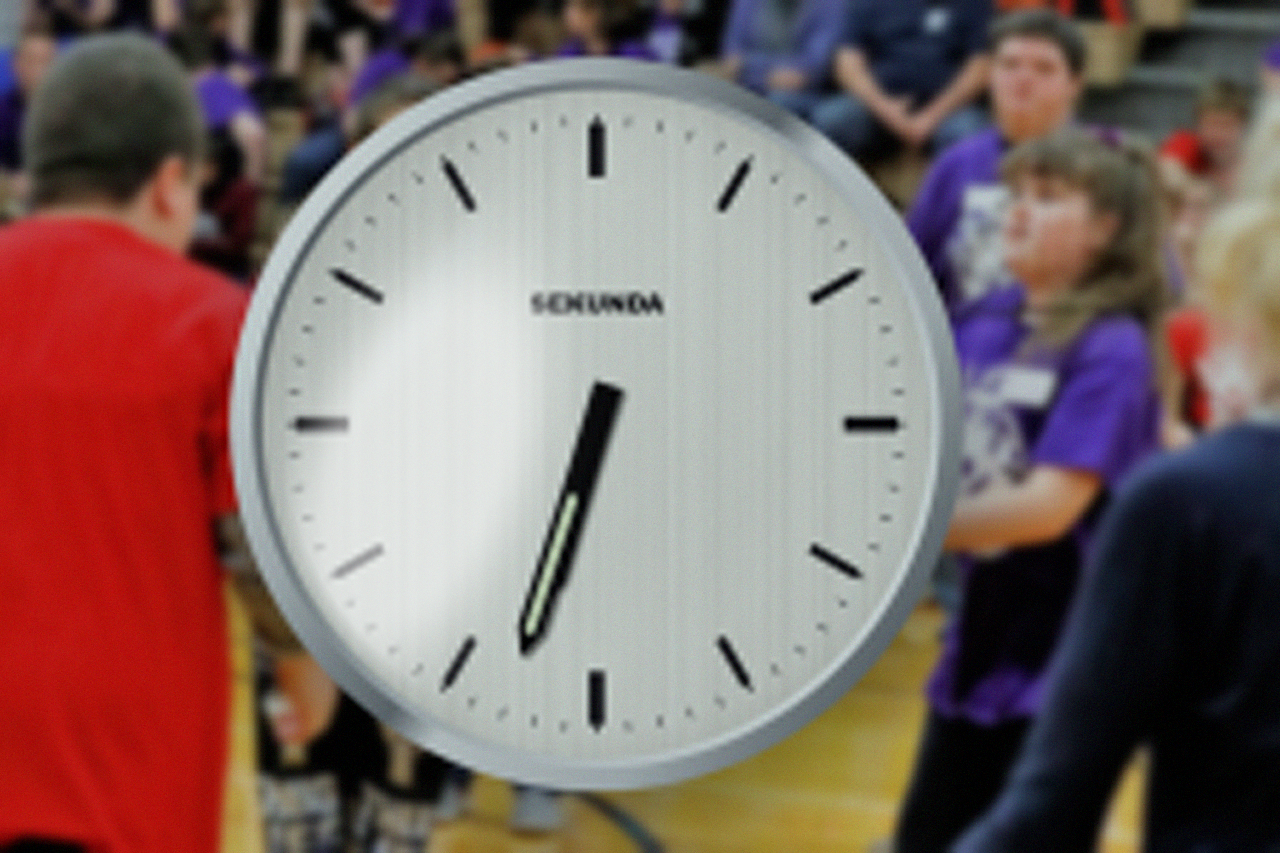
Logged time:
6,33
